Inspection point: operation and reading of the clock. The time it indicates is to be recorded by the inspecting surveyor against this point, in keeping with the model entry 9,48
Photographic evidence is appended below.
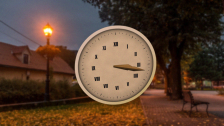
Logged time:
3,17
